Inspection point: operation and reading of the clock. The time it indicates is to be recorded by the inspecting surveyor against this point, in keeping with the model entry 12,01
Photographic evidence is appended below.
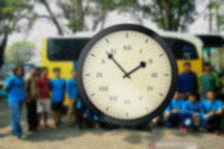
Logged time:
1,53
